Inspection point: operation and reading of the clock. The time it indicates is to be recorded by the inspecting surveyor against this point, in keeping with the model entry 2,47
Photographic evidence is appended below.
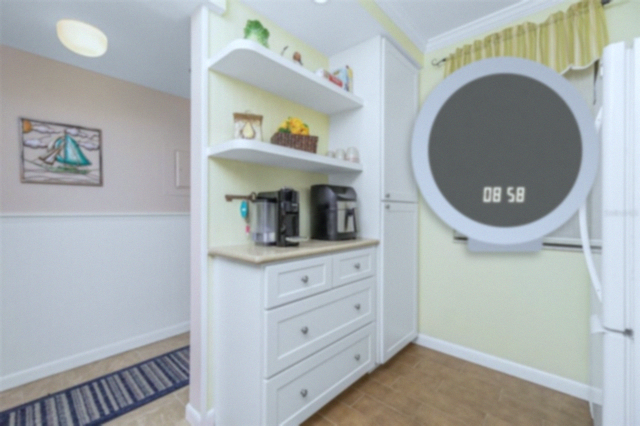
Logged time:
8,58
